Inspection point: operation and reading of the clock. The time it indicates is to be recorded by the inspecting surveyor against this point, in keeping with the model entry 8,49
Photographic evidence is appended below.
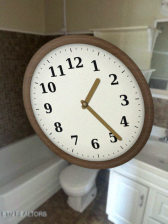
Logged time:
1,24
